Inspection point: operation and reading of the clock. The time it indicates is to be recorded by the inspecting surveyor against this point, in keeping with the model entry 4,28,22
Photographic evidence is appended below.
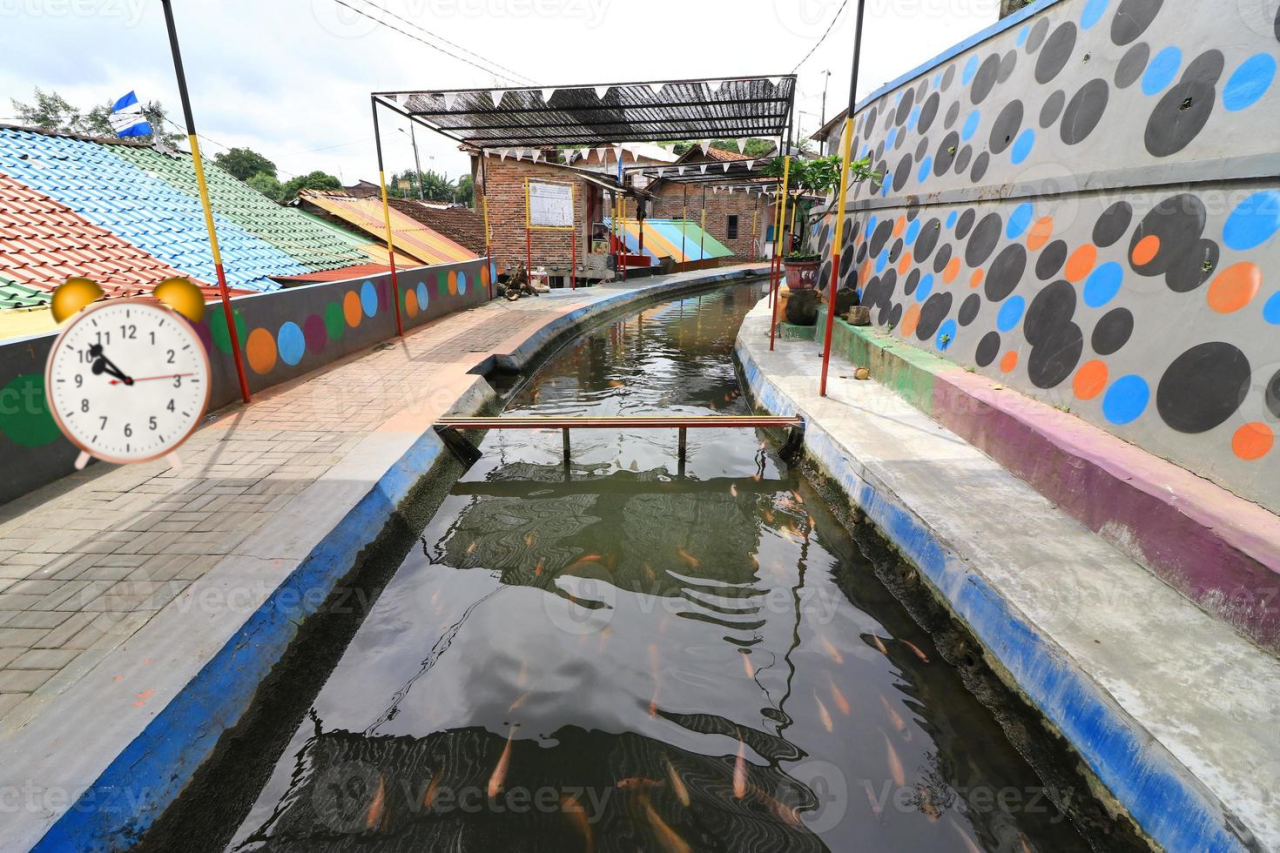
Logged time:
9,52,14
